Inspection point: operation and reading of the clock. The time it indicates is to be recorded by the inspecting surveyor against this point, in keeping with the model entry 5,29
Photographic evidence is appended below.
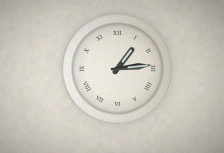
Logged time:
1,14
